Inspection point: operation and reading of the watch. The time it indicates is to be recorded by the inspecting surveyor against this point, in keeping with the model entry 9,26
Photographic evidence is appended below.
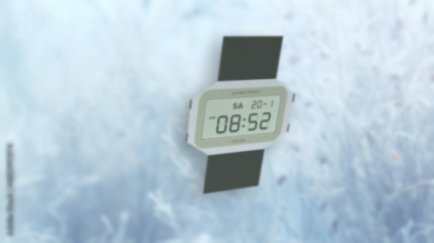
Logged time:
8,52
